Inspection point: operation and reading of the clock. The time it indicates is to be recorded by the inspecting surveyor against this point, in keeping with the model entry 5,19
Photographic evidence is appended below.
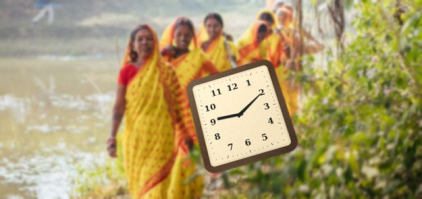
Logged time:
9,10
